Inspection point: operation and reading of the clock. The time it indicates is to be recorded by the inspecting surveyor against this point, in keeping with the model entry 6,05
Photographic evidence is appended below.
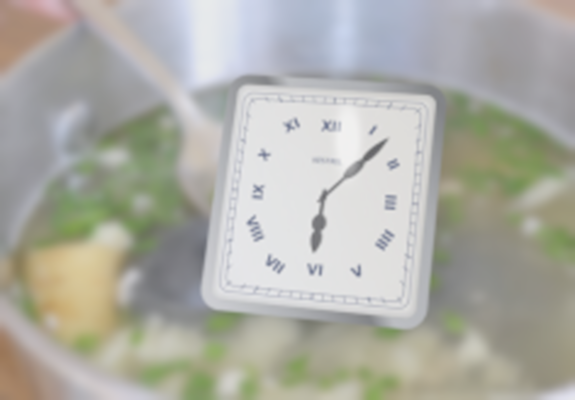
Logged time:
6,07
